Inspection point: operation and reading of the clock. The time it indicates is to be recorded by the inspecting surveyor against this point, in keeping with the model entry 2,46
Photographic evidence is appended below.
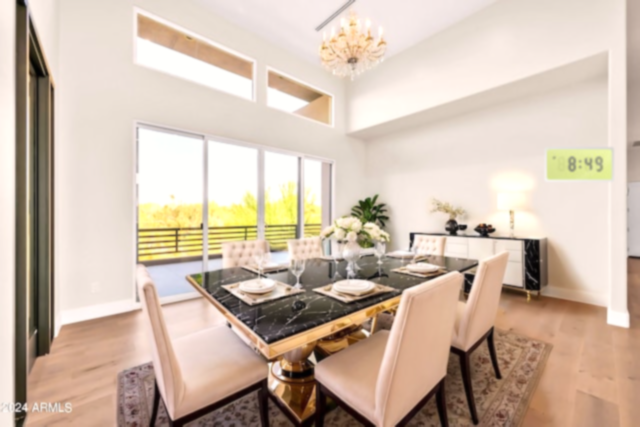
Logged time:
8,49
